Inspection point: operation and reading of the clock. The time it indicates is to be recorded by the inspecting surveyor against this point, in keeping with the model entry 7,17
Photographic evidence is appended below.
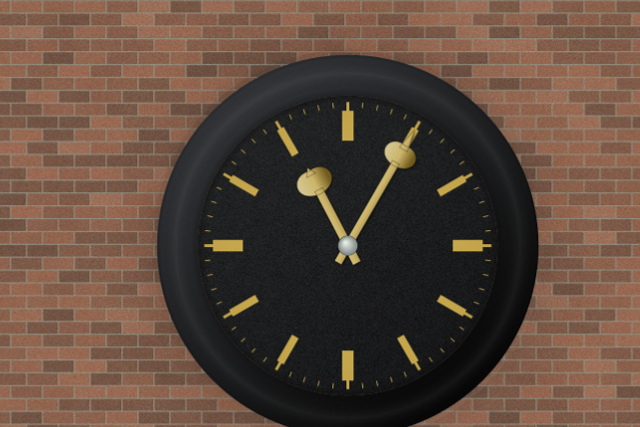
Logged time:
11,05
